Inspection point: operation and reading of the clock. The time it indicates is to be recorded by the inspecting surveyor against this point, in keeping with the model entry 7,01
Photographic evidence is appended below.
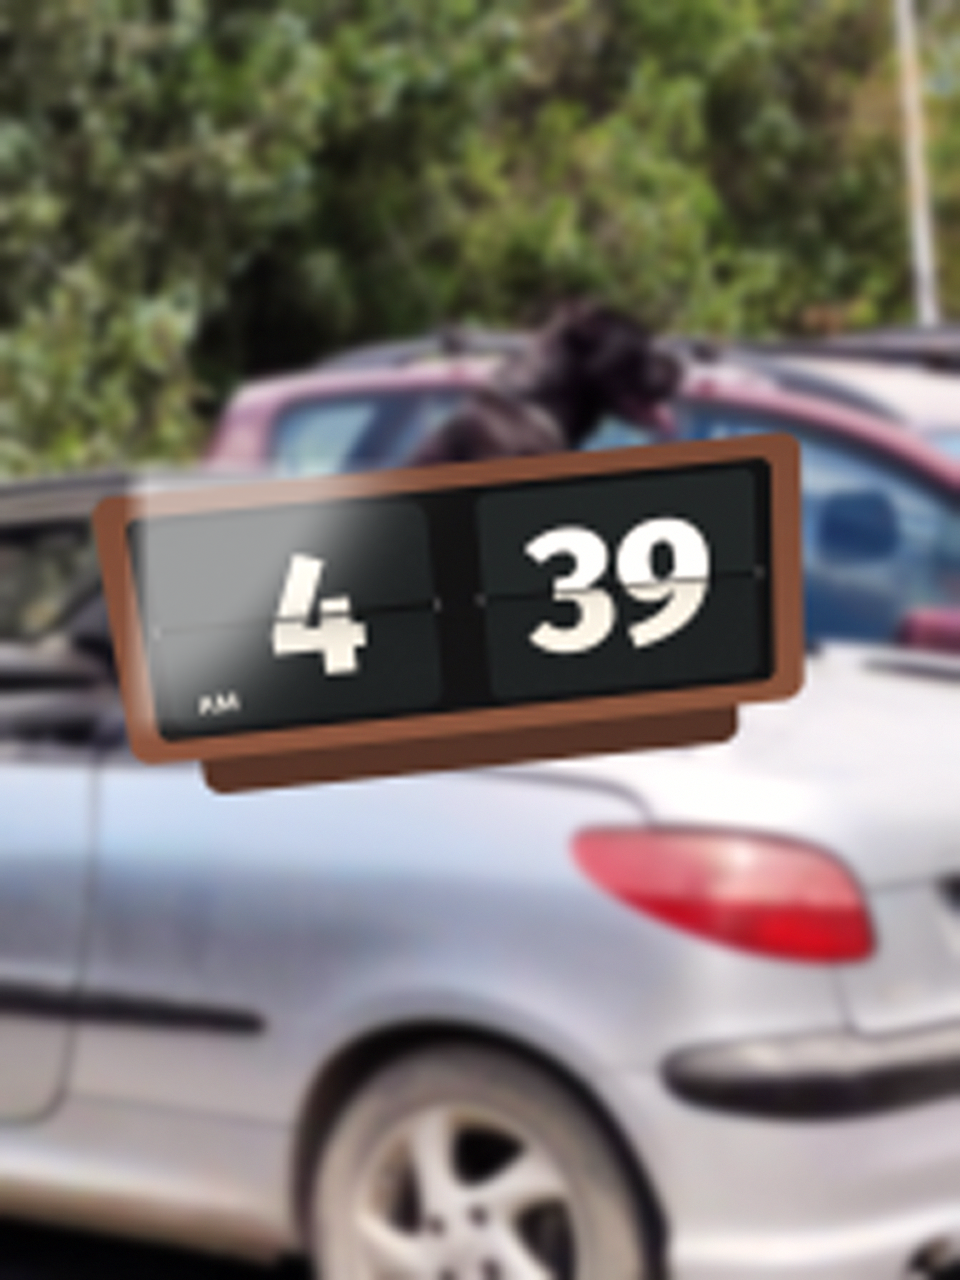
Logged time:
4,39
